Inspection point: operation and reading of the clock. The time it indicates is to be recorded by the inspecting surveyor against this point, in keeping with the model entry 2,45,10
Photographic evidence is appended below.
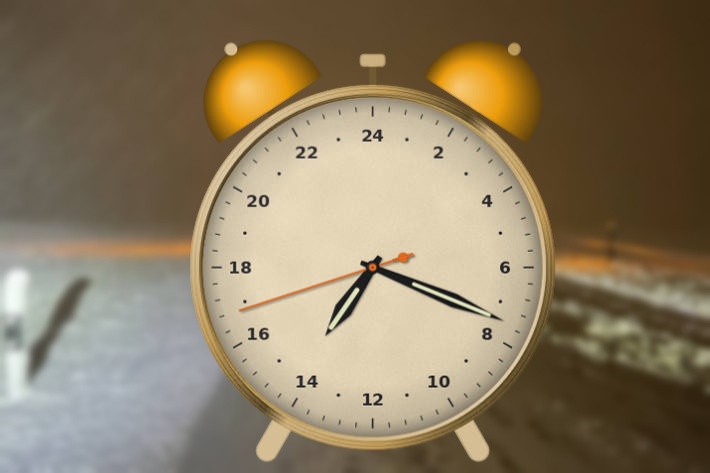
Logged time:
14,18,42
